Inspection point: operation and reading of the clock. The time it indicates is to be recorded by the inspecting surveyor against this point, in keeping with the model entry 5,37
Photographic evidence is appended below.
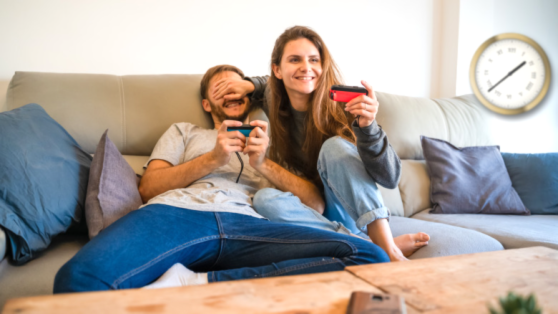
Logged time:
1,38
